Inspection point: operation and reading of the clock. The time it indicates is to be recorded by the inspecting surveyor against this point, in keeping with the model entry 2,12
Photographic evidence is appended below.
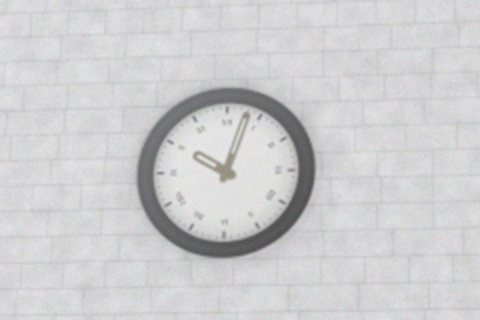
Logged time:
10,03
